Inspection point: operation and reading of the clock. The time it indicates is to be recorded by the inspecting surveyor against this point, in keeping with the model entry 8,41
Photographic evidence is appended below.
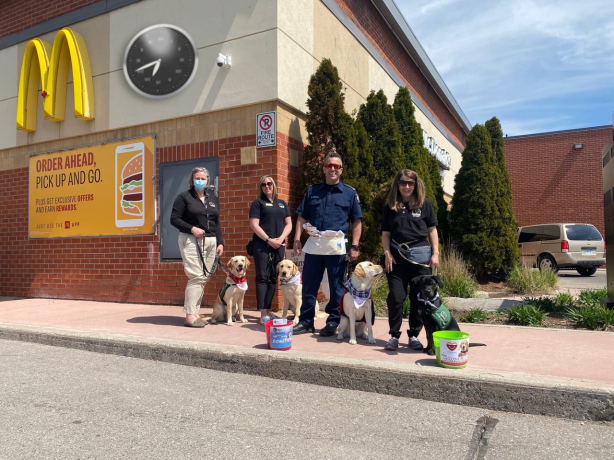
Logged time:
6,41
